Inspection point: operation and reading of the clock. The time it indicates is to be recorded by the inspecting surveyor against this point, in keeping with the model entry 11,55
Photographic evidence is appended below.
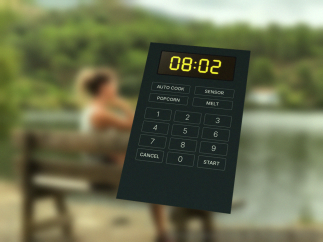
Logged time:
8,02
